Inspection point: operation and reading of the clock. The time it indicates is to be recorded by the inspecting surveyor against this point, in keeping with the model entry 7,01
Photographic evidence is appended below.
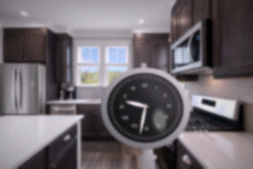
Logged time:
9,32
